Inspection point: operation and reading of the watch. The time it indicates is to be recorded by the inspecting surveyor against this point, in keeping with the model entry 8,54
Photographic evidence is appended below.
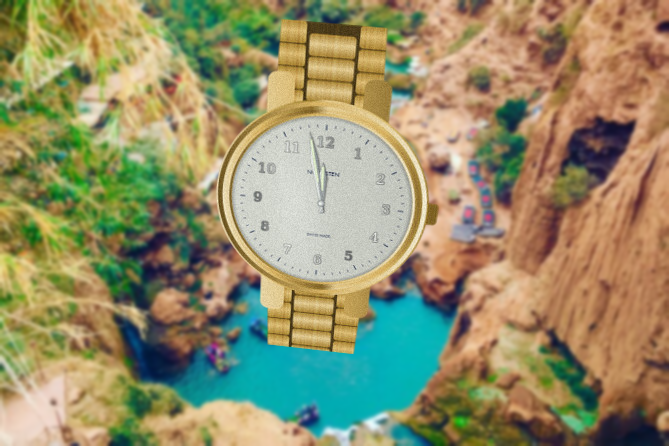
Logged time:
11,58
